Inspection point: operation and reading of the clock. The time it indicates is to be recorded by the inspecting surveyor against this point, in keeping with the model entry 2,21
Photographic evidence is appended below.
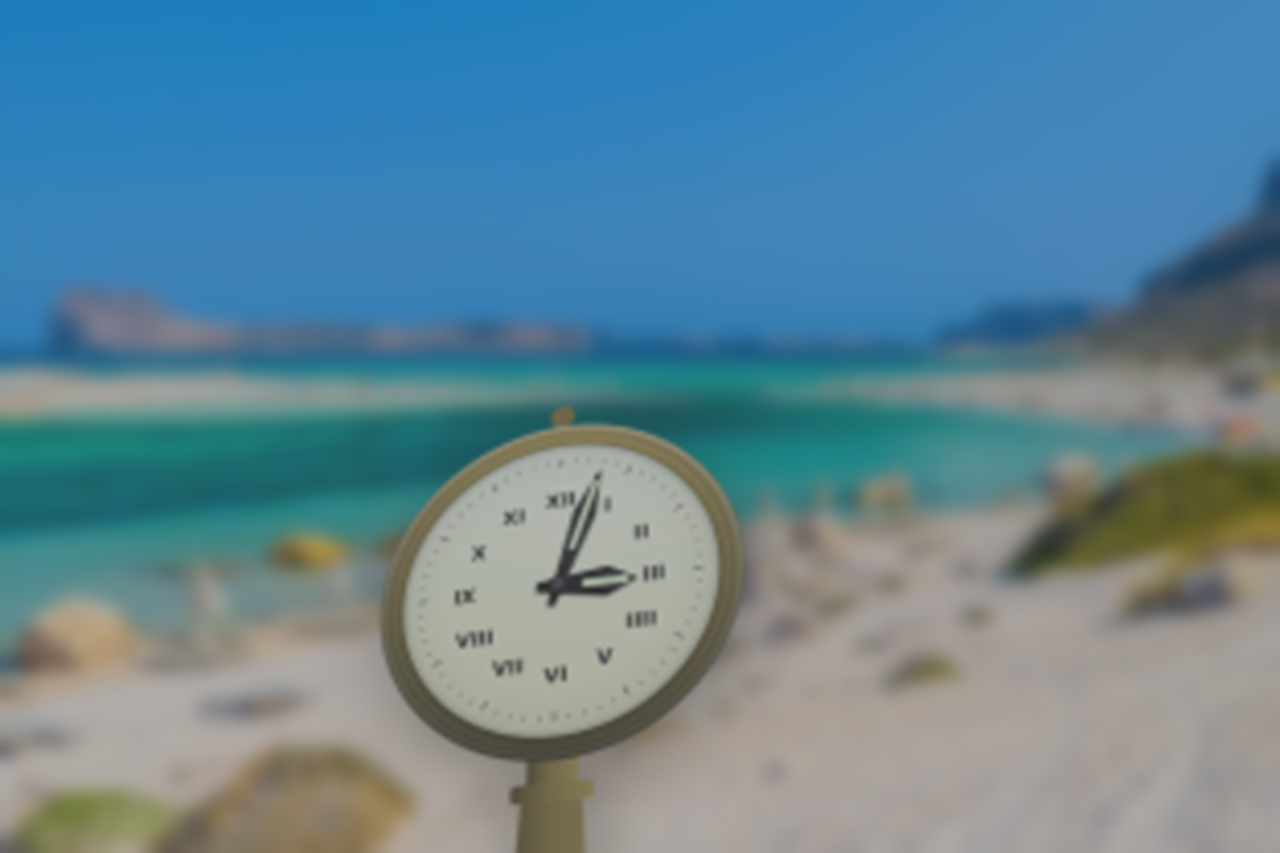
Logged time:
3,03
